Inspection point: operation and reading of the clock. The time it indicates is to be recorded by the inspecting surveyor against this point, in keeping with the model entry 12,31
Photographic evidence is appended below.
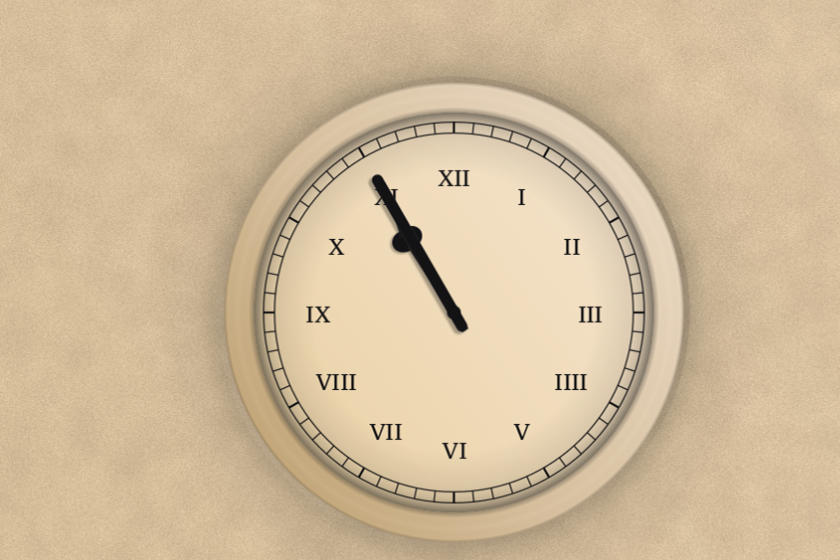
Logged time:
10,55
